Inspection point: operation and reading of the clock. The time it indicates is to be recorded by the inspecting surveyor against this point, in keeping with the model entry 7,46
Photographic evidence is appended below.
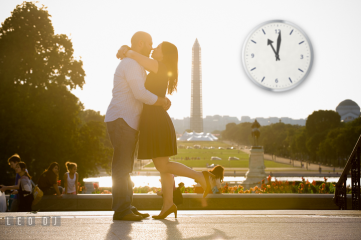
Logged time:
11,01
